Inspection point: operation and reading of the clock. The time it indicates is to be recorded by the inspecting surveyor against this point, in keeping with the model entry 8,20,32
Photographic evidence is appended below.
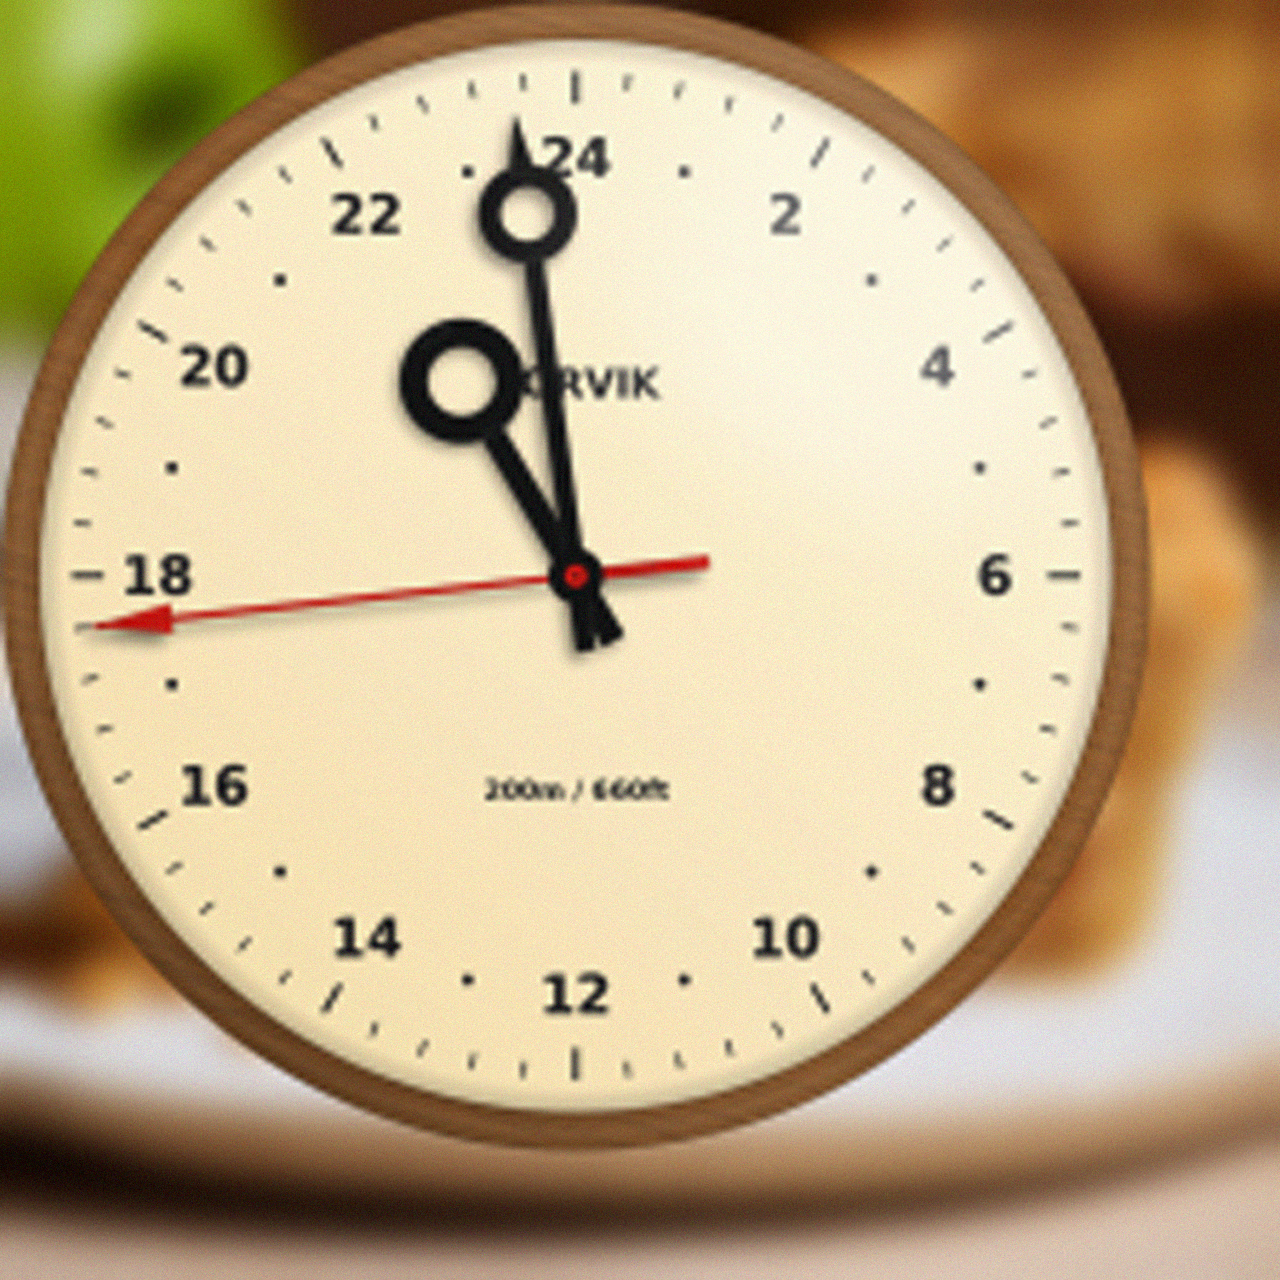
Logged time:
21,58,44
